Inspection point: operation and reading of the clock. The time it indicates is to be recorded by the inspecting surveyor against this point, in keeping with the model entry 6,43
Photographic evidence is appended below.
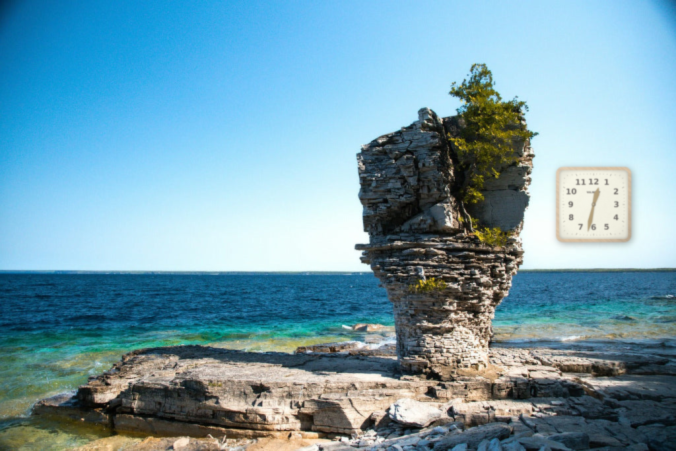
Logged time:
12,32
